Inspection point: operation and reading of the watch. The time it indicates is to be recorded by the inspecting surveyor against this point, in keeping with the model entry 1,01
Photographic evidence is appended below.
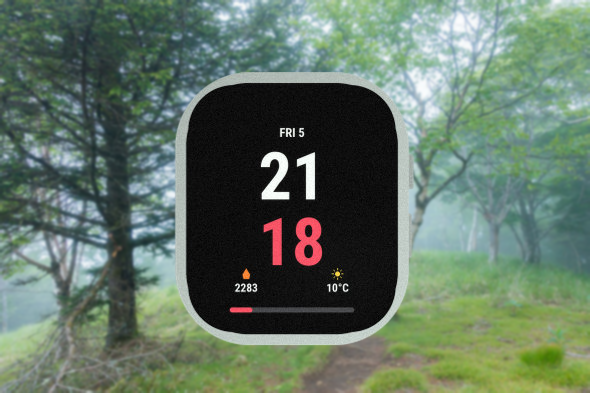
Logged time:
21,18
